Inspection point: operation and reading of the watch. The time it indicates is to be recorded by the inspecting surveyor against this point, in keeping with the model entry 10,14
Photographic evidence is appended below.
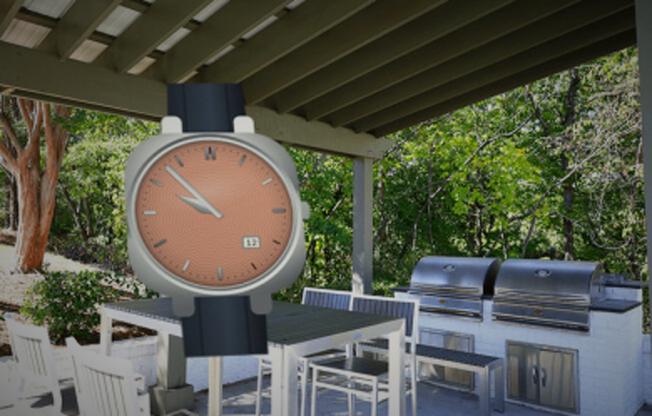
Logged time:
9,53
